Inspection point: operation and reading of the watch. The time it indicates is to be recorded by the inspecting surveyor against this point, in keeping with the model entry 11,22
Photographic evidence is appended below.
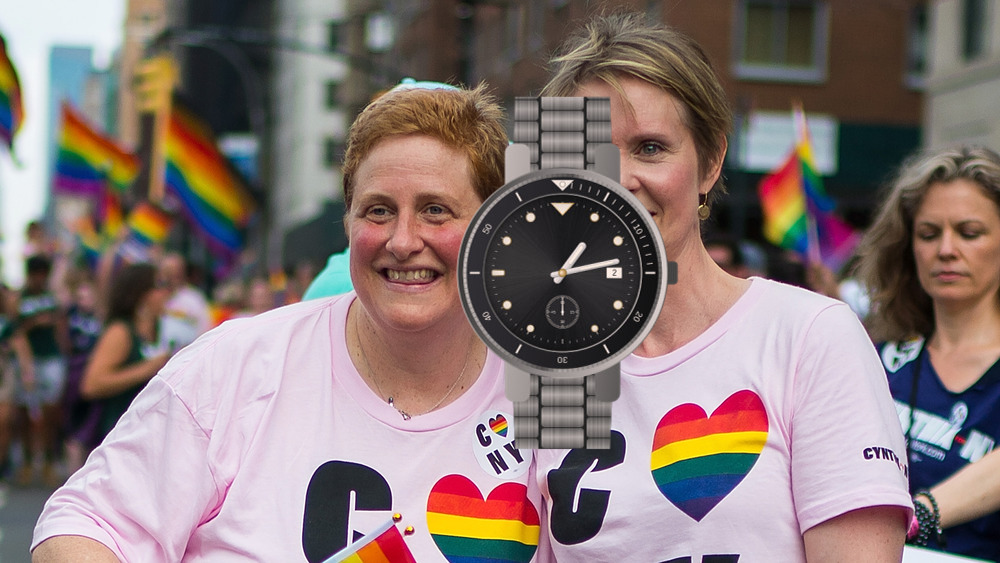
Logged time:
1,13
